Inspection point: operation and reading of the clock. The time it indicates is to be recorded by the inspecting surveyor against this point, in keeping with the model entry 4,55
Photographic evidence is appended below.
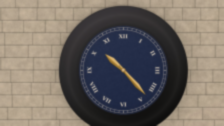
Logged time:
10,23
